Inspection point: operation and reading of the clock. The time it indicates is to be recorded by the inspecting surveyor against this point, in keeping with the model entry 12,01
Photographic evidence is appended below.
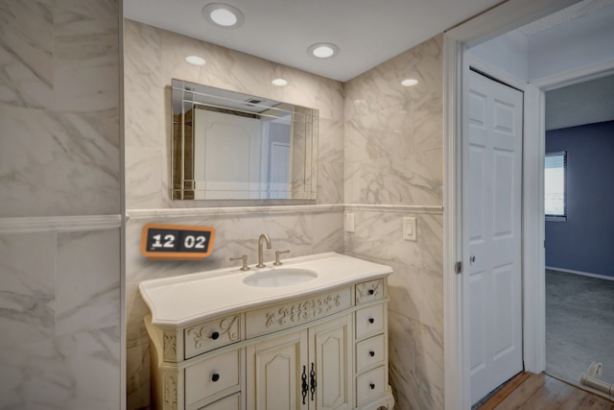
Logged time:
12,02
